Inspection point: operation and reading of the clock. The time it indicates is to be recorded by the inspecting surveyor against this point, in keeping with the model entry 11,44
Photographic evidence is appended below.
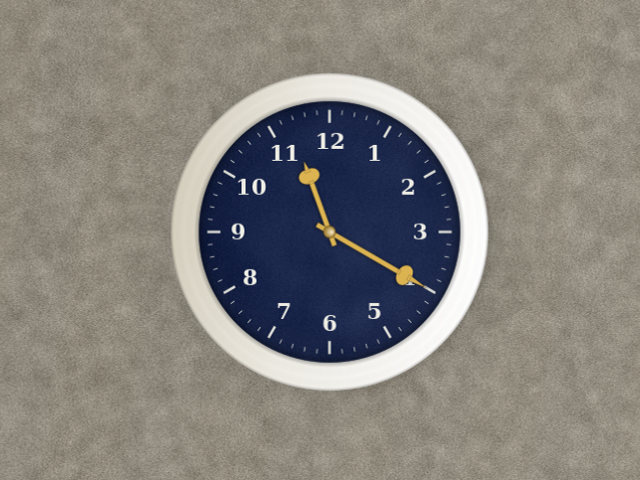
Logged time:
11,20
